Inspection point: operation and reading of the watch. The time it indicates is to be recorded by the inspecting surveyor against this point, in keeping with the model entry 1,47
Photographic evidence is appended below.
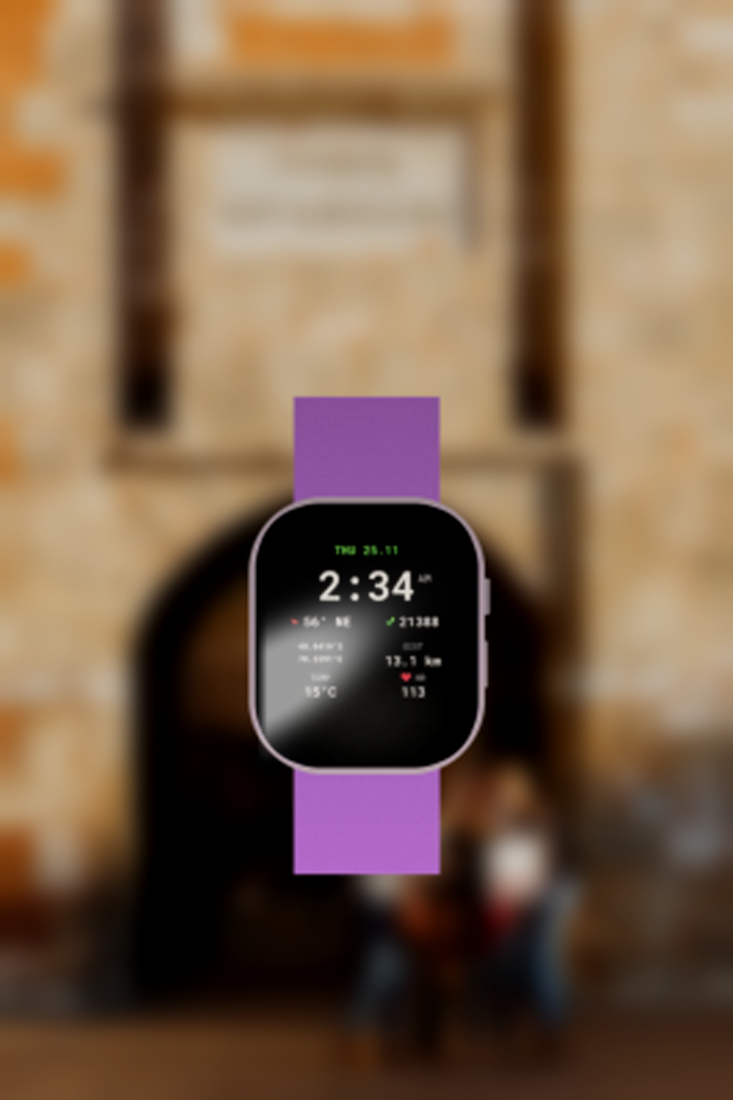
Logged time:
2,34
